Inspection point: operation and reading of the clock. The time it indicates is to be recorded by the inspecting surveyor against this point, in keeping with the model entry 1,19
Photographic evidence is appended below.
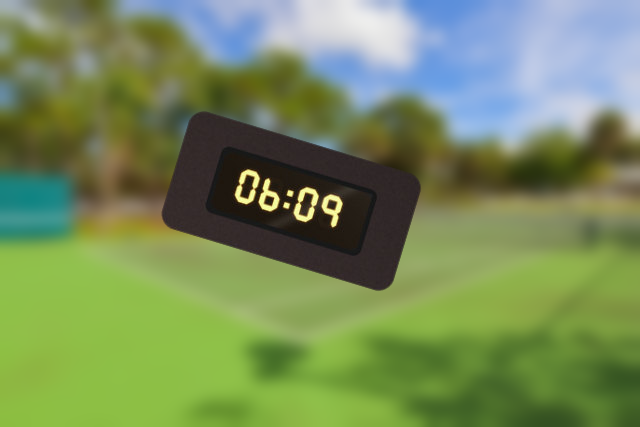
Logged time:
6,09
